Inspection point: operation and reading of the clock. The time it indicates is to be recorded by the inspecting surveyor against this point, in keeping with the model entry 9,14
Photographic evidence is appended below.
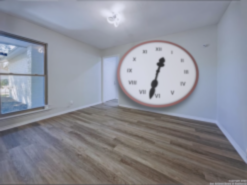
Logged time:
12,32
